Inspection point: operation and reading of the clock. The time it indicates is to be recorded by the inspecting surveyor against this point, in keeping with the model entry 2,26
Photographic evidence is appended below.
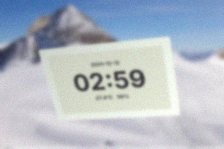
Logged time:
2,59
